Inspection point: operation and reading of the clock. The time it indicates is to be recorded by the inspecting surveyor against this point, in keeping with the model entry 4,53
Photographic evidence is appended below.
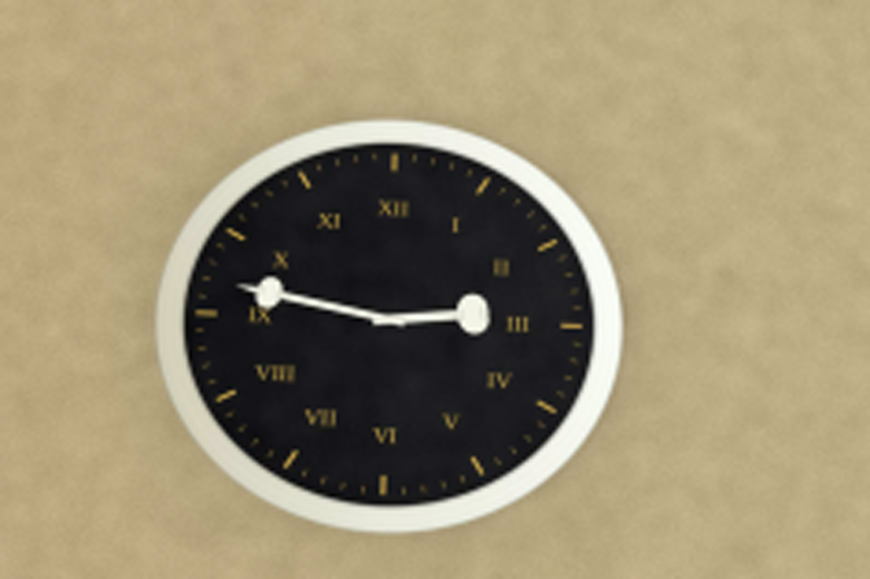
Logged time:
2,47
